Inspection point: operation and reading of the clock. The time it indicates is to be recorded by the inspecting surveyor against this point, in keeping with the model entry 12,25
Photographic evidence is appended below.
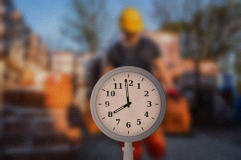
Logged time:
7,59
